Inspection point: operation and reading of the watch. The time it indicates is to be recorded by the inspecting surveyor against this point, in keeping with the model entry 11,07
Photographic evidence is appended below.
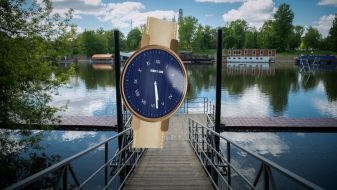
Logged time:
5,28
